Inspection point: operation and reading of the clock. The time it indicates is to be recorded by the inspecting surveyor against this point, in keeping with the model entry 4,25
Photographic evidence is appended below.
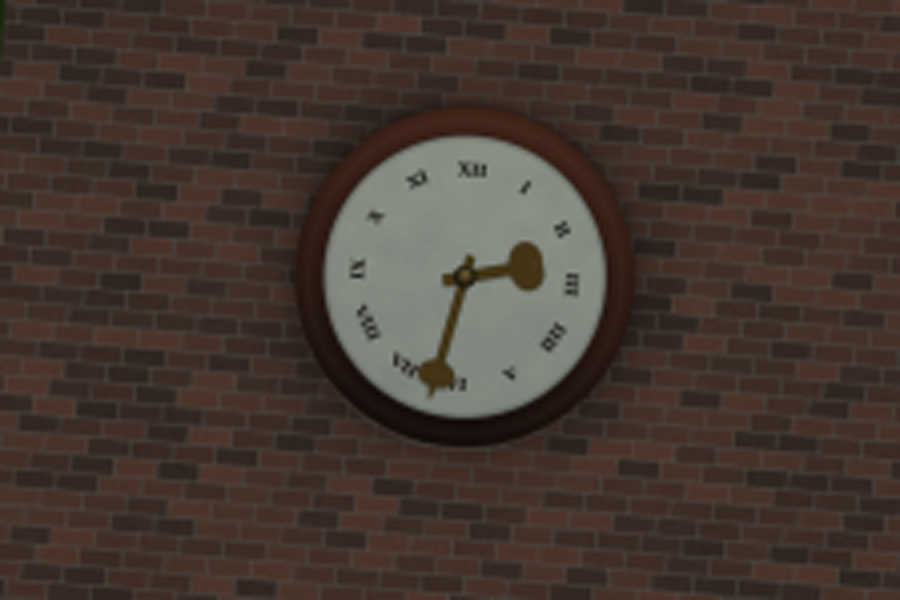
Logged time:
2,32
